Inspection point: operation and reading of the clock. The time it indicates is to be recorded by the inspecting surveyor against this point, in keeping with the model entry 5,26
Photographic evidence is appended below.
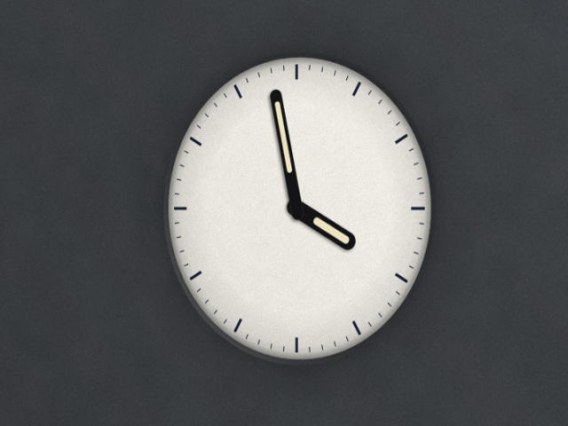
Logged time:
3,58
